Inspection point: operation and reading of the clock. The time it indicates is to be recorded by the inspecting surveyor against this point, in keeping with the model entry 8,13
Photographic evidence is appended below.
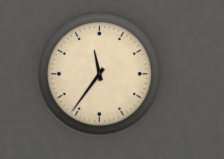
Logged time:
11,36
